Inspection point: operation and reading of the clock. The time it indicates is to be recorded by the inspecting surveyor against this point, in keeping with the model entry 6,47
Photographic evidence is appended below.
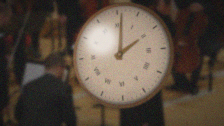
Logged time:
2,01
